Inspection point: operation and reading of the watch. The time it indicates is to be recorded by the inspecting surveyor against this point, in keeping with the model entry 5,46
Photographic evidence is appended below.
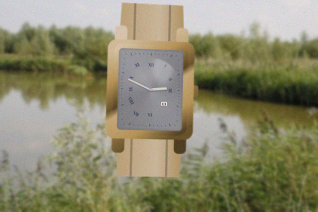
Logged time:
2,49
